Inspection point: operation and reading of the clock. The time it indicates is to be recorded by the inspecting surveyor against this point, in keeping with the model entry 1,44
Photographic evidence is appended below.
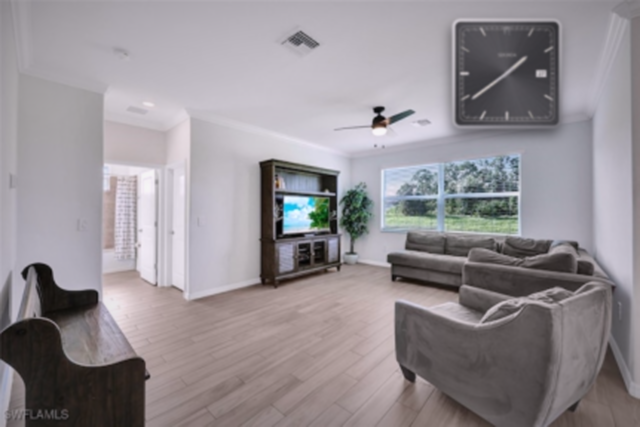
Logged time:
1,39
